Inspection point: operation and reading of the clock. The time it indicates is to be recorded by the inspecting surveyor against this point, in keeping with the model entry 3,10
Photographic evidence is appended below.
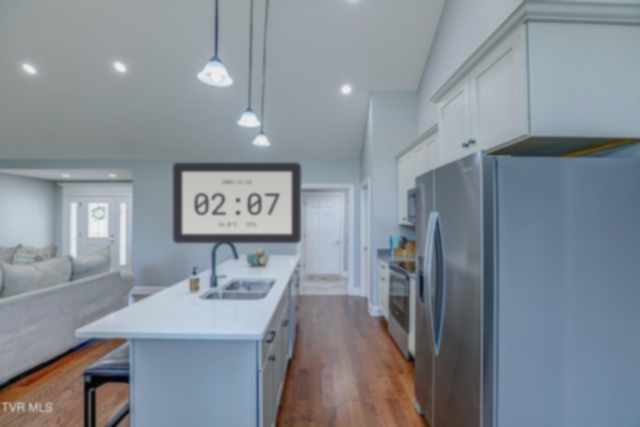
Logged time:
2,07
